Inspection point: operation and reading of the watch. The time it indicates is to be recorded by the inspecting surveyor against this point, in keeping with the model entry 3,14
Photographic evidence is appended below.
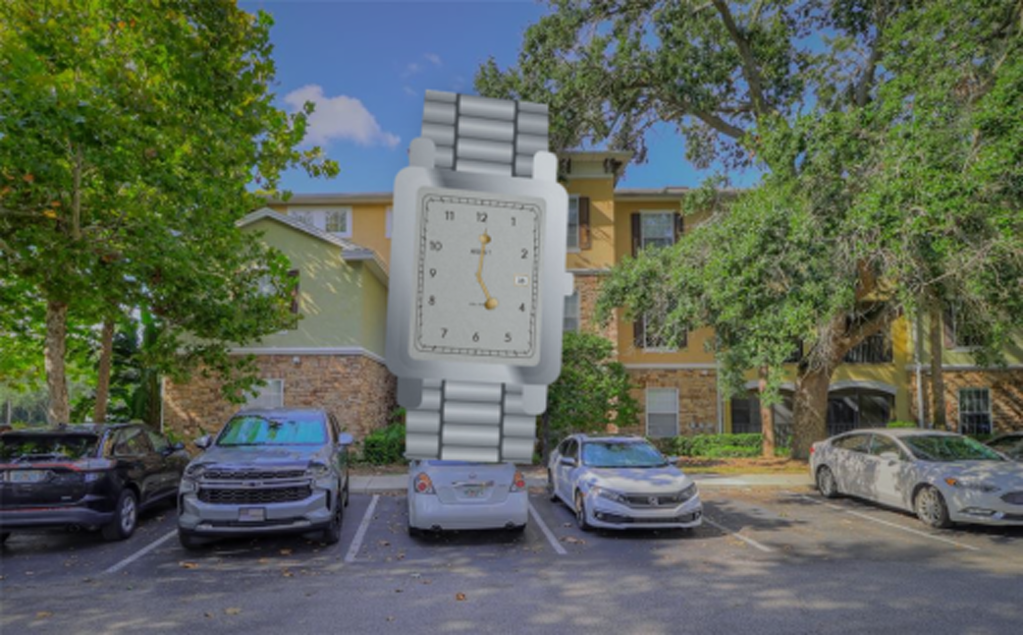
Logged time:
5,01
